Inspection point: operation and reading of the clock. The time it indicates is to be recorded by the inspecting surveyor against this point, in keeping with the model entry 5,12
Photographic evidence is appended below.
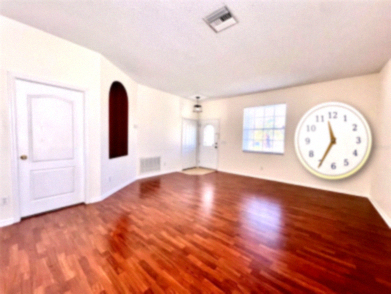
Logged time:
11,35
